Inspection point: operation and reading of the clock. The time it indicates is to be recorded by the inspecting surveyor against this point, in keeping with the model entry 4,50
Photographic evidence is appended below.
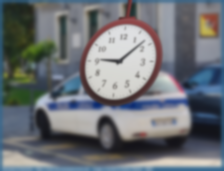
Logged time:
9,08
